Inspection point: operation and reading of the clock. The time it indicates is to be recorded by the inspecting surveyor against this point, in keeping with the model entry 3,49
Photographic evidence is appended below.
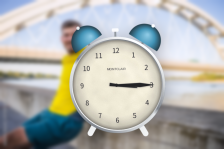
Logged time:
3,15
